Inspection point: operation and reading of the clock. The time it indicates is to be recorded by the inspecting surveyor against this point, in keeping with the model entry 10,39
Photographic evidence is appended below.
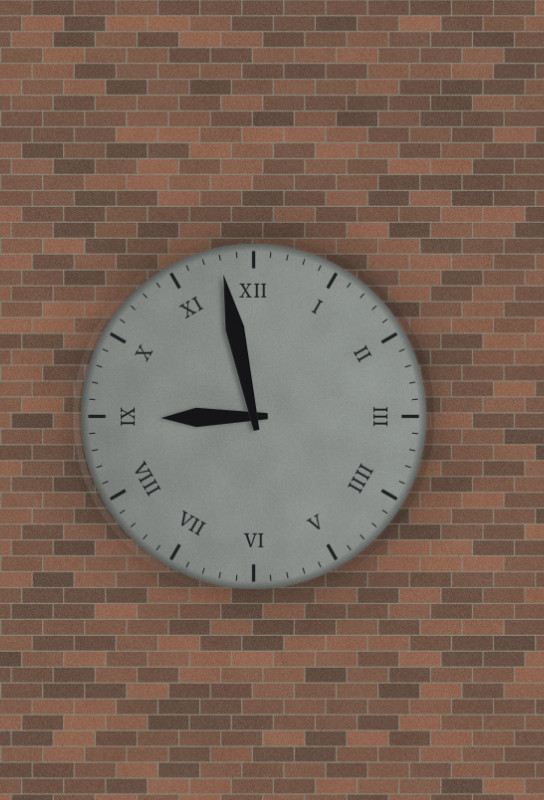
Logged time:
8,58
